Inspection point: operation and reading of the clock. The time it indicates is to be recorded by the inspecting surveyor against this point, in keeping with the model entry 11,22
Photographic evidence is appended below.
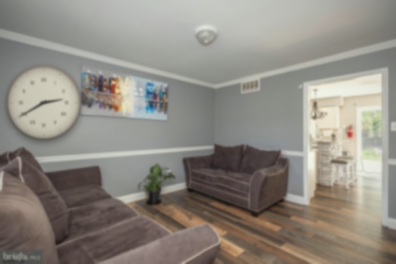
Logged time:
2,40
